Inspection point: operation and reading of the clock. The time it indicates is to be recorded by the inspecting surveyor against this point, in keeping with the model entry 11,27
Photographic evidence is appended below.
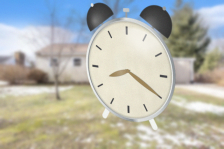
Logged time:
8,20
